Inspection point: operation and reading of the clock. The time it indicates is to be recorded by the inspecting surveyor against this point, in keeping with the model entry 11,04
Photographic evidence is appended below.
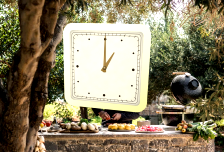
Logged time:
1,00
